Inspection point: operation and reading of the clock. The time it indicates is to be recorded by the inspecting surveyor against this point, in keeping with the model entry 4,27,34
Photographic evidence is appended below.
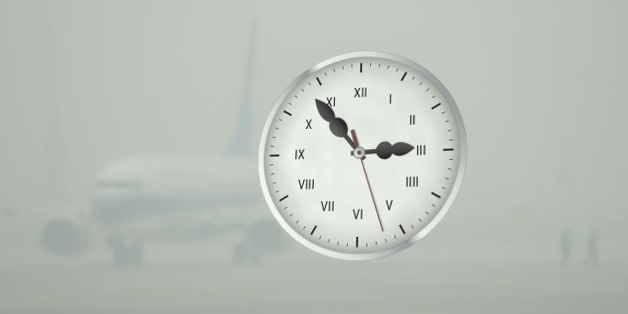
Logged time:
2,53,27
